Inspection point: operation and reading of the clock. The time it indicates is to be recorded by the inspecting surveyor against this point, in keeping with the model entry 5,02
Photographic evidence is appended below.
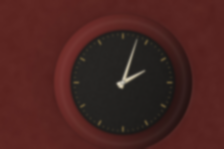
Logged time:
2,03
